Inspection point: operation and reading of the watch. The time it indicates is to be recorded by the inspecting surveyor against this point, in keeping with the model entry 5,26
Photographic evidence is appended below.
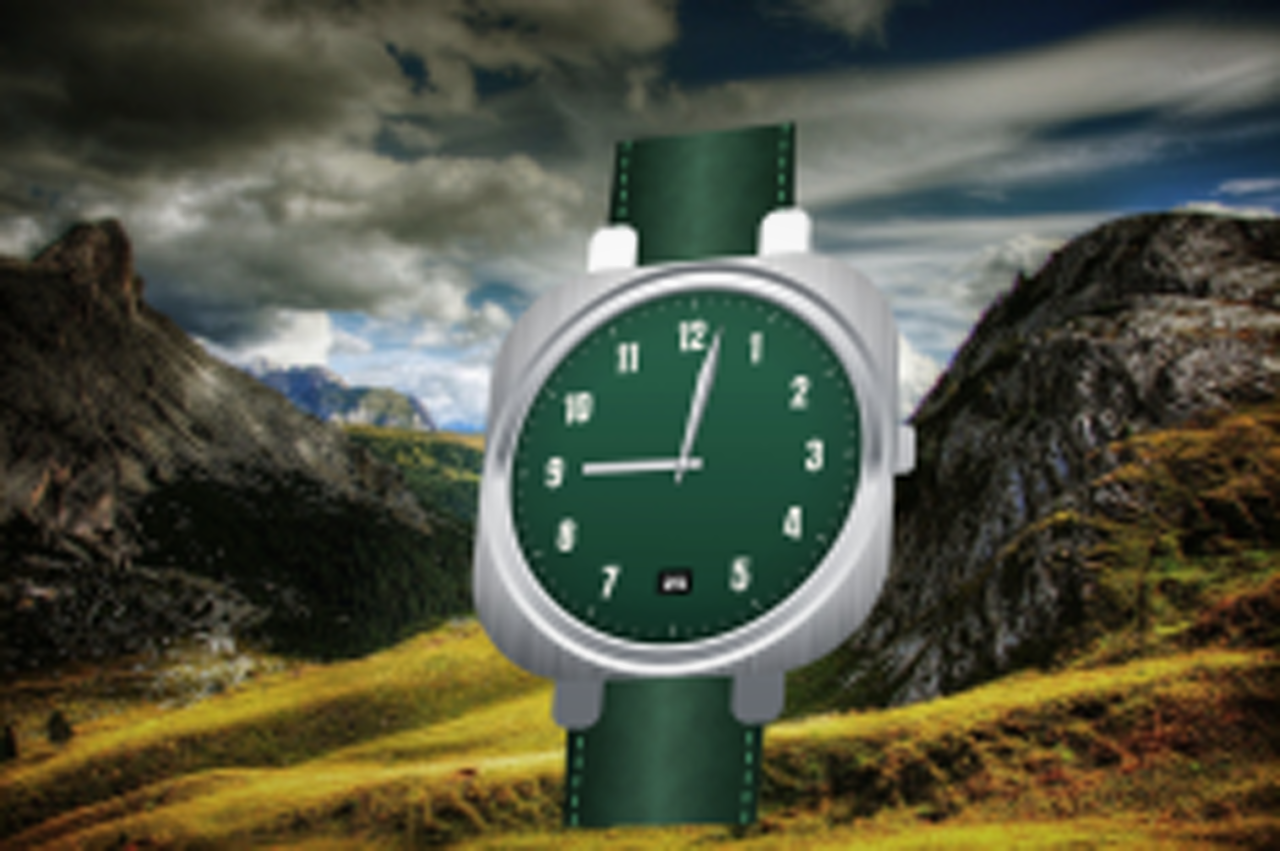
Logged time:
9,02
